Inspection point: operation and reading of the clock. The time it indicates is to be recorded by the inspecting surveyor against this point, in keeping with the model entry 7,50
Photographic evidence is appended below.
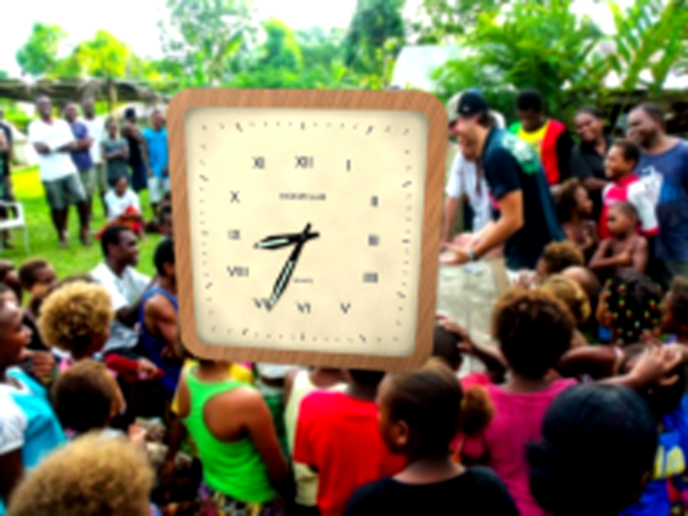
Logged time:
8,34
